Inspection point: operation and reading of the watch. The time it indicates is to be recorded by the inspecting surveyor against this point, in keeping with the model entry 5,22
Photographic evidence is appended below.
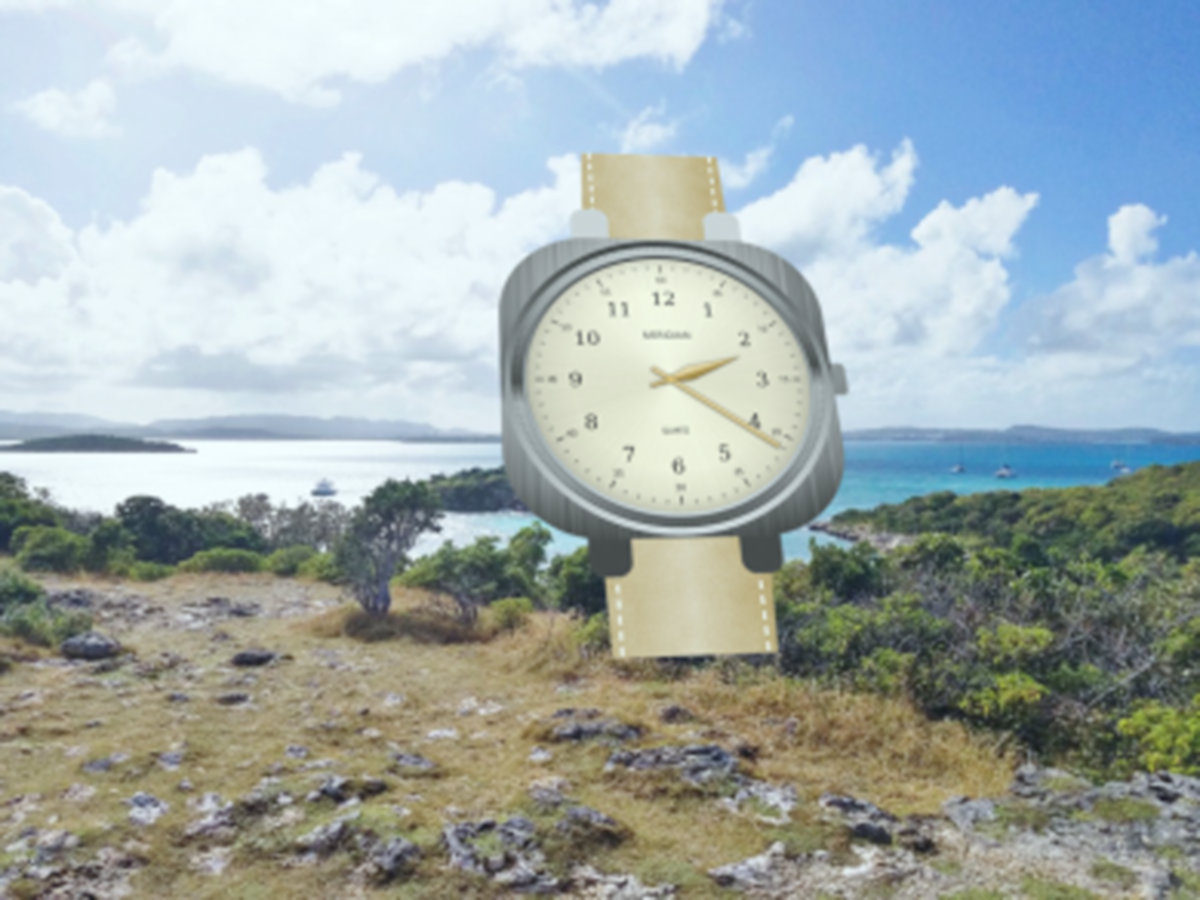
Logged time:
2,21
